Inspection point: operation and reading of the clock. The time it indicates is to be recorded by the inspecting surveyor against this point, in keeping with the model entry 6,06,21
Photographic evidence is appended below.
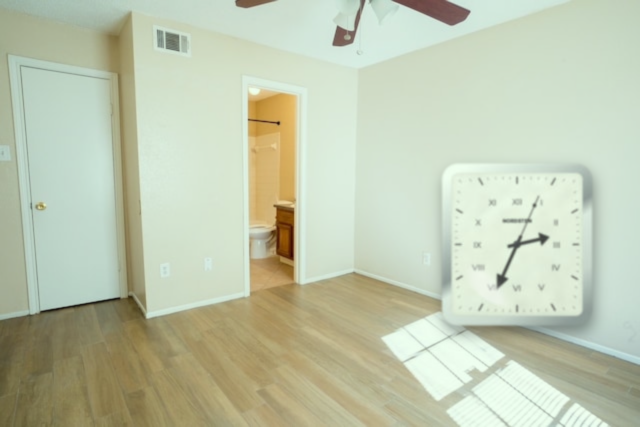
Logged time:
2,34,04
